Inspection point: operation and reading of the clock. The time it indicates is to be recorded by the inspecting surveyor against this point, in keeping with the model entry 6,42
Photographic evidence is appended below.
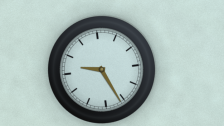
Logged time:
9,26
